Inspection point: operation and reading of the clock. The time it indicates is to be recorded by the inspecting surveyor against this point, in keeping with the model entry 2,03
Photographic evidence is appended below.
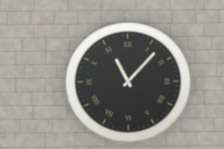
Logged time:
11,07
